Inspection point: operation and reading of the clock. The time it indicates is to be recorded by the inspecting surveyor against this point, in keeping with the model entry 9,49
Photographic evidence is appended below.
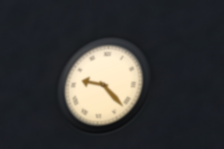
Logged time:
9,22
